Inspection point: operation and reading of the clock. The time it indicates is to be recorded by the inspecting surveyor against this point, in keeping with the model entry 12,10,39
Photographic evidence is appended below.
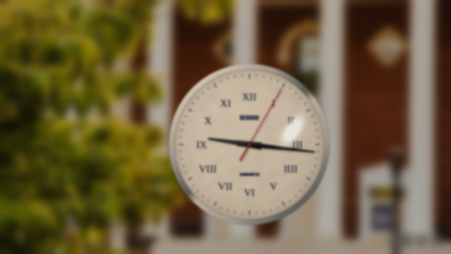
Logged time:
9,16,05
